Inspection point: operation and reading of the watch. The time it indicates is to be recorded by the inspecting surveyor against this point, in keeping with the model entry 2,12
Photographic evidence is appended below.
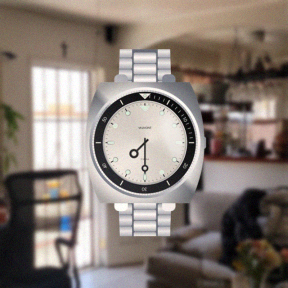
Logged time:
7,30
